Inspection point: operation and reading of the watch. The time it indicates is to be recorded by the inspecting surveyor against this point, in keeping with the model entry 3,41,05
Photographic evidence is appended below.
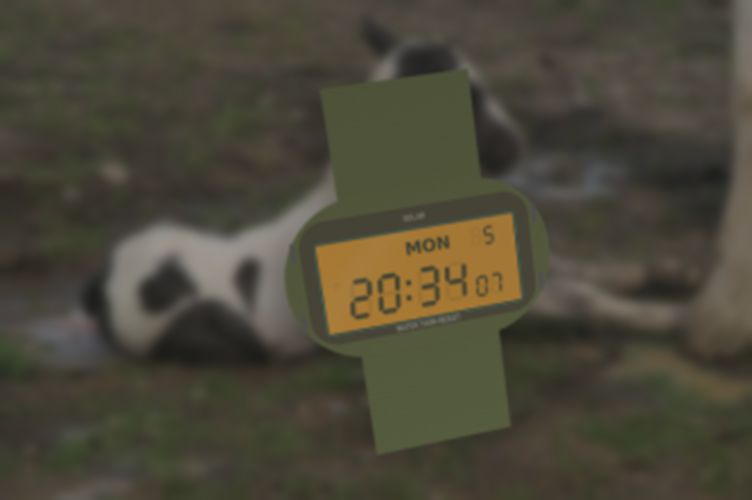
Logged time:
20,34,07
